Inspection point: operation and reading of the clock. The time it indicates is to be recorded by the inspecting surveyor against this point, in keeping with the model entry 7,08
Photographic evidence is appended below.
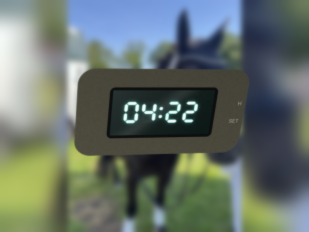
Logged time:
4,22
